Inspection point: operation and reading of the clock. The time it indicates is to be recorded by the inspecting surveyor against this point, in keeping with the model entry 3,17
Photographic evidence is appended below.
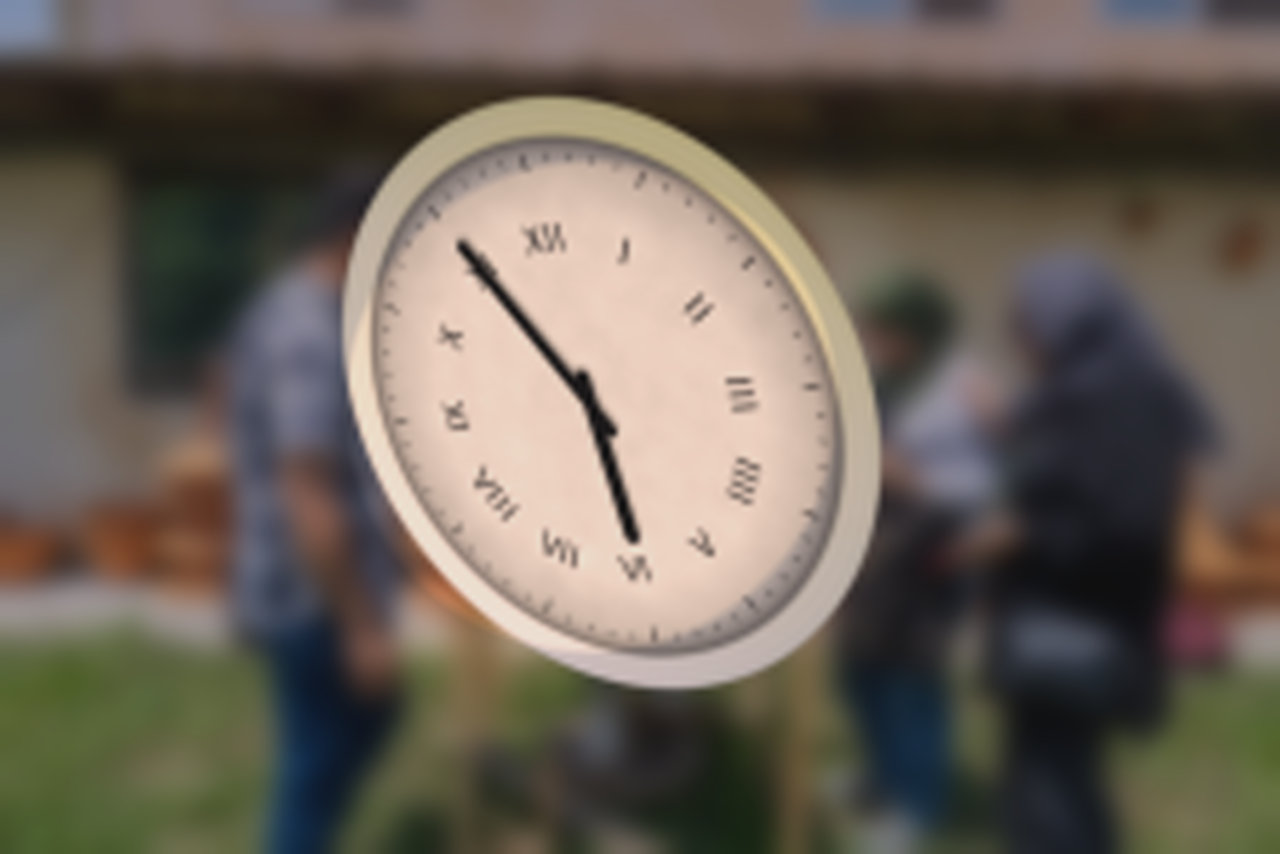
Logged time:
5,55
